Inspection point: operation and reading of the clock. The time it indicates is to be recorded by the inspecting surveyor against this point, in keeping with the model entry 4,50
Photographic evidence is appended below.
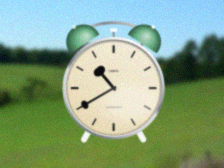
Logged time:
10,40
